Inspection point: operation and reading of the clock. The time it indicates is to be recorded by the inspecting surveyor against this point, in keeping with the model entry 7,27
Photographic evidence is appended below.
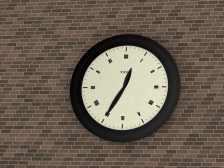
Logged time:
12,35
